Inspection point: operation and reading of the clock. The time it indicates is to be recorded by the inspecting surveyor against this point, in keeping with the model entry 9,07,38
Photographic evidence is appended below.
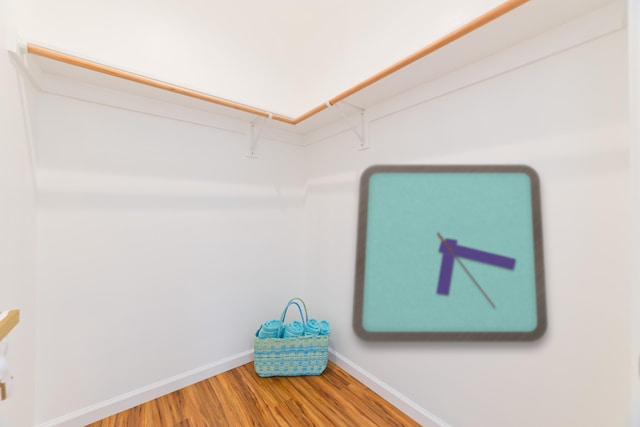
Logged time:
6,17,24
